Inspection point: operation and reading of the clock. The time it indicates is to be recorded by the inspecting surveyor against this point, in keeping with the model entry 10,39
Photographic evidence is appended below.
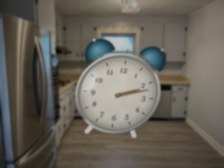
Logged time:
2,12
